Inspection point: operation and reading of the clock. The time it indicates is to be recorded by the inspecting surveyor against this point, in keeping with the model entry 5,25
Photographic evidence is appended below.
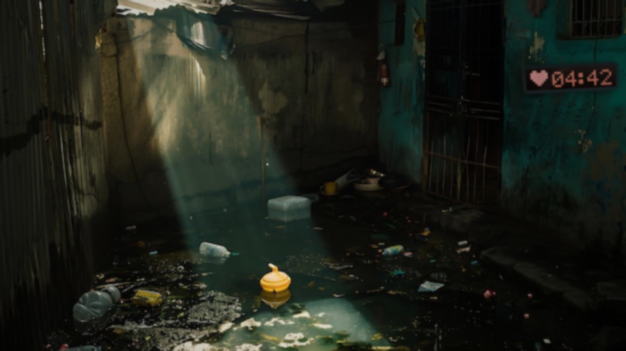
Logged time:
4,42
